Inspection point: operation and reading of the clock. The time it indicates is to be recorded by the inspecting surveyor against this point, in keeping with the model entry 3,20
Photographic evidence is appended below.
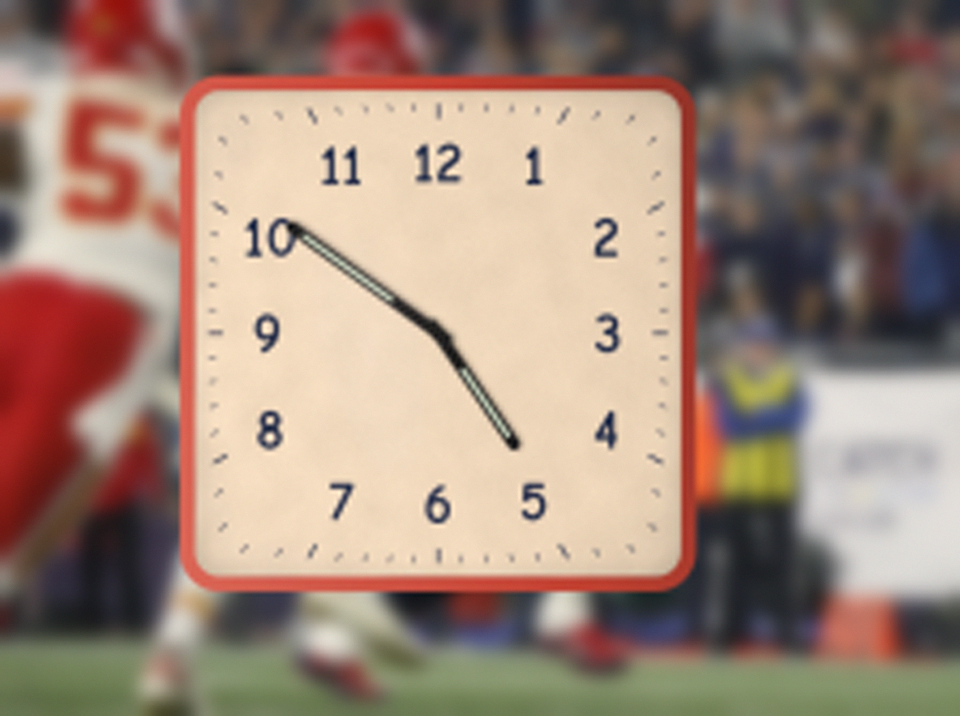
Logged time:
4,51
